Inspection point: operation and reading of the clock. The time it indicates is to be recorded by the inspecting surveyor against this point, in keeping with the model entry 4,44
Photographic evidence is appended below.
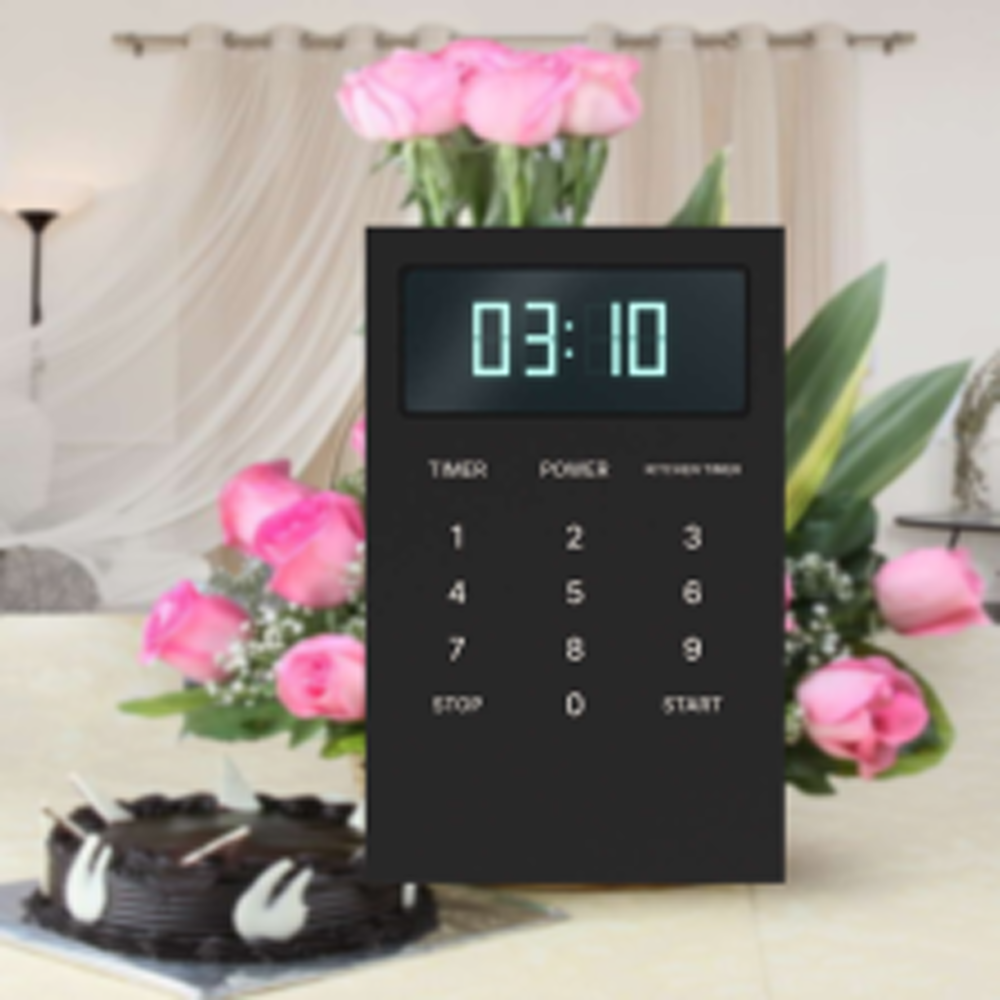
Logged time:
3,10
